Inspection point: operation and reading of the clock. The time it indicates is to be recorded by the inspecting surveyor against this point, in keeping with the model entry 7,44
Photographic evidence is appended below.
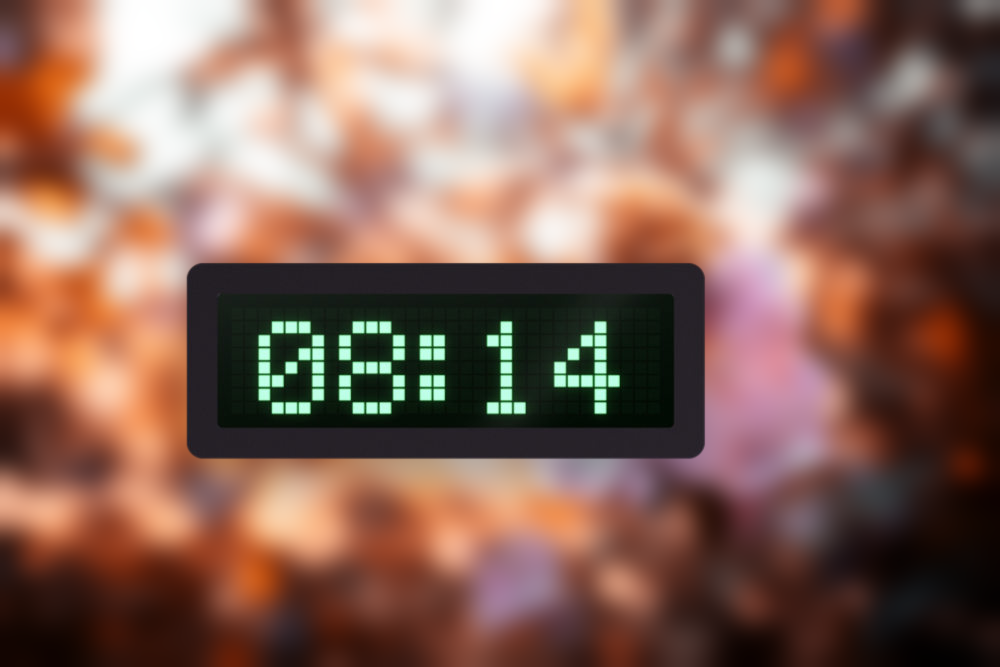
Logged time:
8,14
